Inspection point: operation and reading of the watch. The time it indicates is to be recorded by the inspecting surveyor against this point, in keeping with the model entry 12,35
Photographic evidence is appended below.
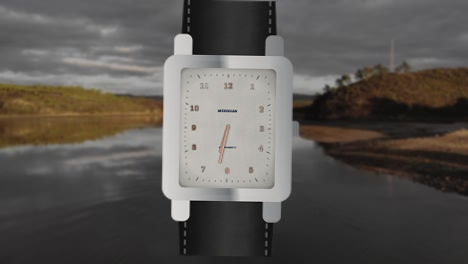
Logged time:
6,32
